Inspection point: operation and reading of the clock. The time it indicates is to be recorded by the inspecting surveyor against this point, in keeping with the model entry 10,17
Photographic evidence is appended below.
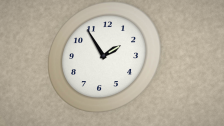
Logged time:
1,54
